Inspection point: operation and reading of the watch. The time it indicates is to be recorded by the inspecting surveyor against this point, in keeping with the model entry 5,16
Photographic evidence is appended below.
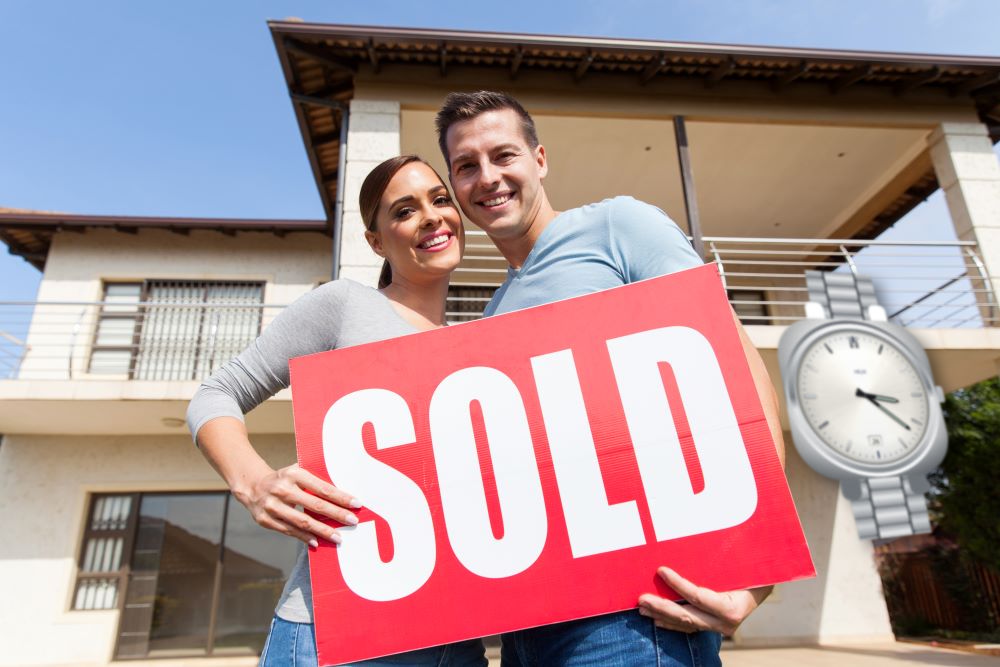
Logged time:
3,22
